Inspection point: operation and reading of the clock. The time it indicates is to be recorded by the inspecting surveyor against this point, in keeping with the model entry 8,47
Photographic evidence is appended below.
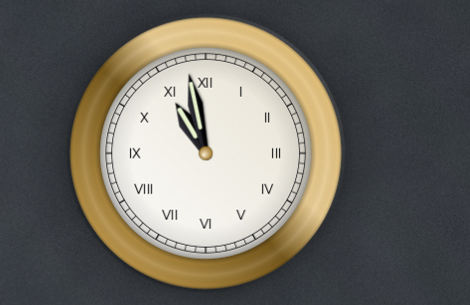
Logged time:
10,58
